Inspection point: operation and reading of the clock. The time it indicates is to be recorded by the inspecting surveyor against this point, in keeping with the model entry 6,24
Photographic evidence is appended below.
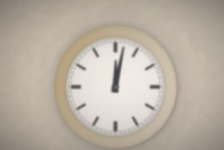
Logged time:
12,02
